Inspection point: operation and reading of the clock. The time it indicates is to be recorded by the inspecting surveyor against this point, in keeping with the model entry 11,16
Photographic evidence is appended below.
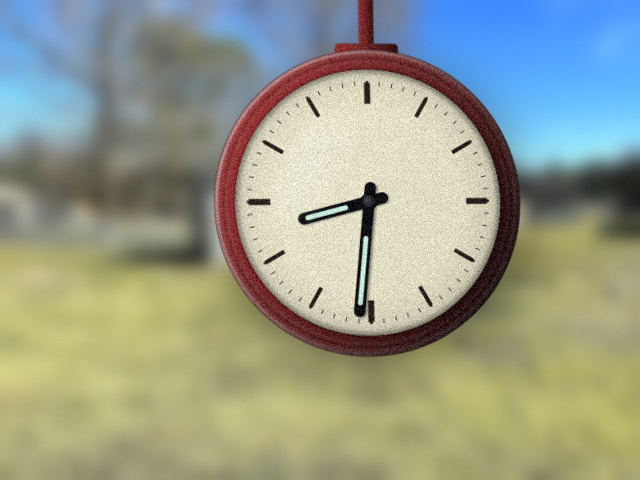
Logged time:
8,31
